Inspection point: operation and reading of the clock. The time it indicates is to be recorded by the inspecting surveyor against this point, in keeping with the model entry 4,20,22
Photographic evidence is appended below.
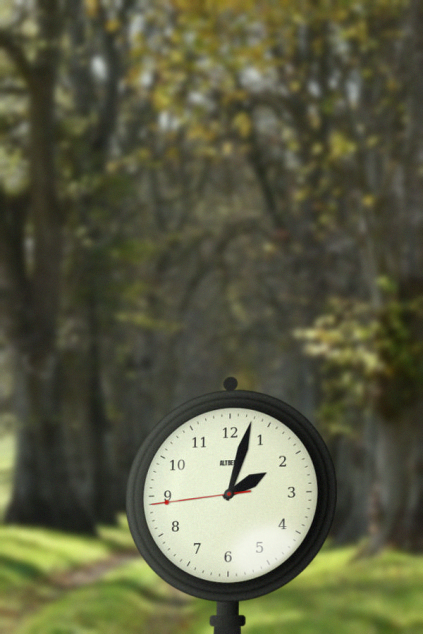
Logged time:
2,02,44
